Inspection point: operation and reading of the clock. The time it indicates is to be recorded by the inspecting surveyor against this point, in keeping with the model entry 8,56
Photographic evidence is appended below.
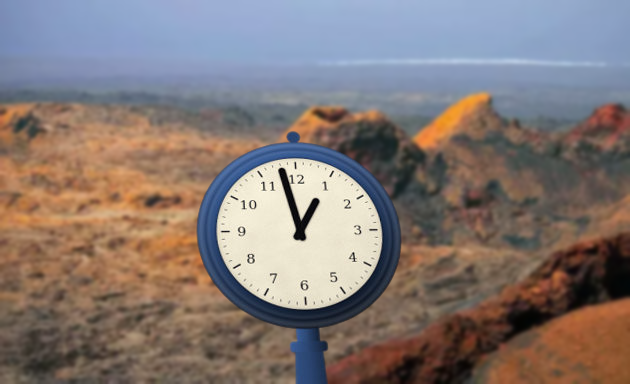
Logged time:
12,58
